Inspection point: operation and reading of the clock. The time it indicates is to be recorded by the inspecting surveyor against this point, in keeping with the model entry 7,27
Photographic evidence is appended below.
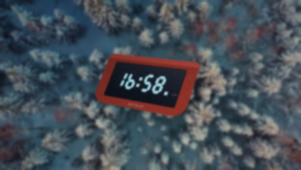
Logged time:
16,58
